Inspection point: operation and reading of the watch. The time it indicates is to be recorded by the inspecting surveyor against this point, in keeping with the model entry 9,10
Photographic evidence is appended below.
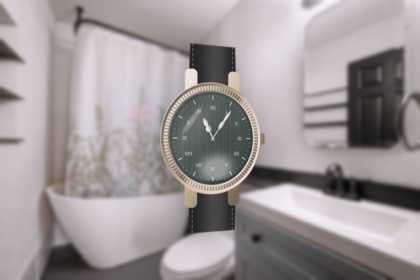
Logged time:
11,06
